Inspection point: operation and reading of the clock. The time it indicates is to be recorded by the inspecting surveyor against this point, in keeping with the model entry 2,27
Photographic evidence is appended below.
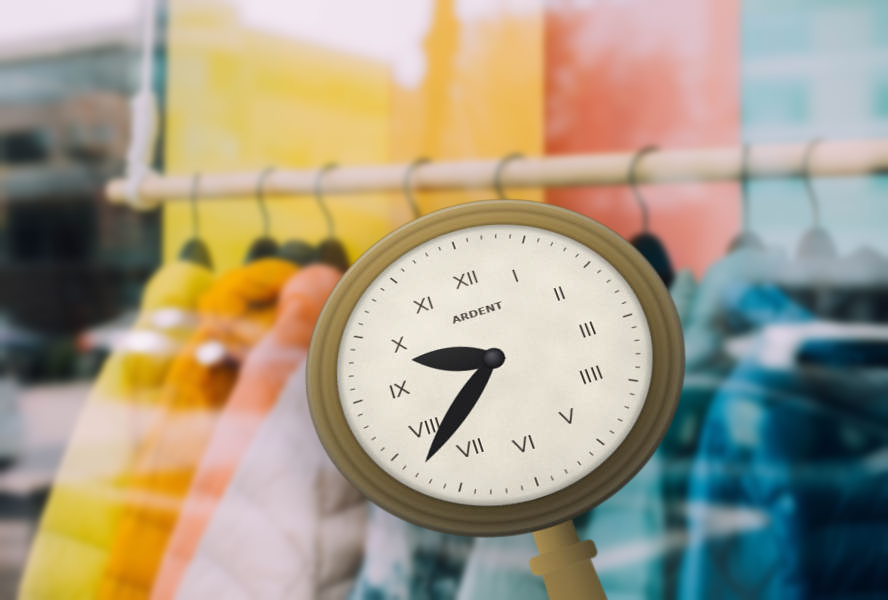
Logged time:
9,38
